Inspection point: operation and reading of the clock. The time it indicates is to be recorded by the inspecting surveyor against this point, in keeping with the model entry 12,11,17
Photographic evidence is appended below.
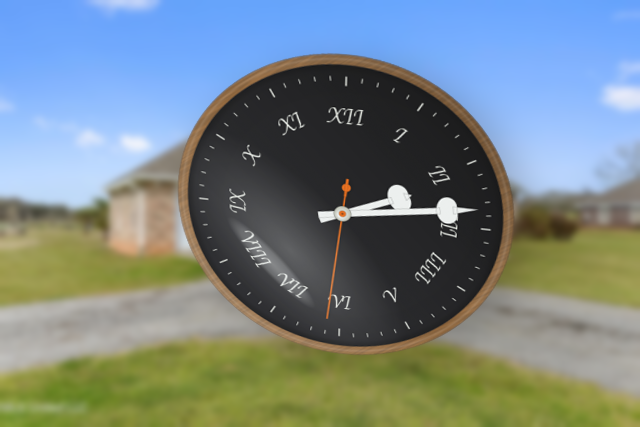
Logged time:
2,13,31
